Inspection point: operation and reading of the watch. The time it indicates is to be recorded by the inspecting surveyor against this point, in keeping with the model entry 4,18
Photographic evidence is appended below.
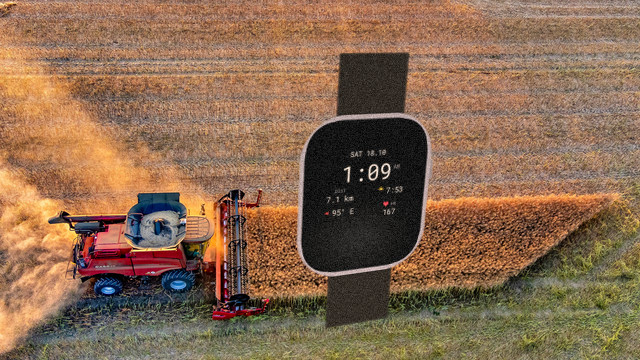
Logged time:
1,09
